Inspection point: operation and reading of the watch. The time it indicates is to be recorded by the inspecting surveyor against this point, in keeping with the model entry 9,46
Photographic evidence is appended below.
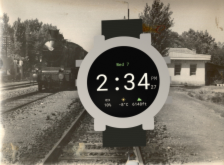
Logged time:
2,34
